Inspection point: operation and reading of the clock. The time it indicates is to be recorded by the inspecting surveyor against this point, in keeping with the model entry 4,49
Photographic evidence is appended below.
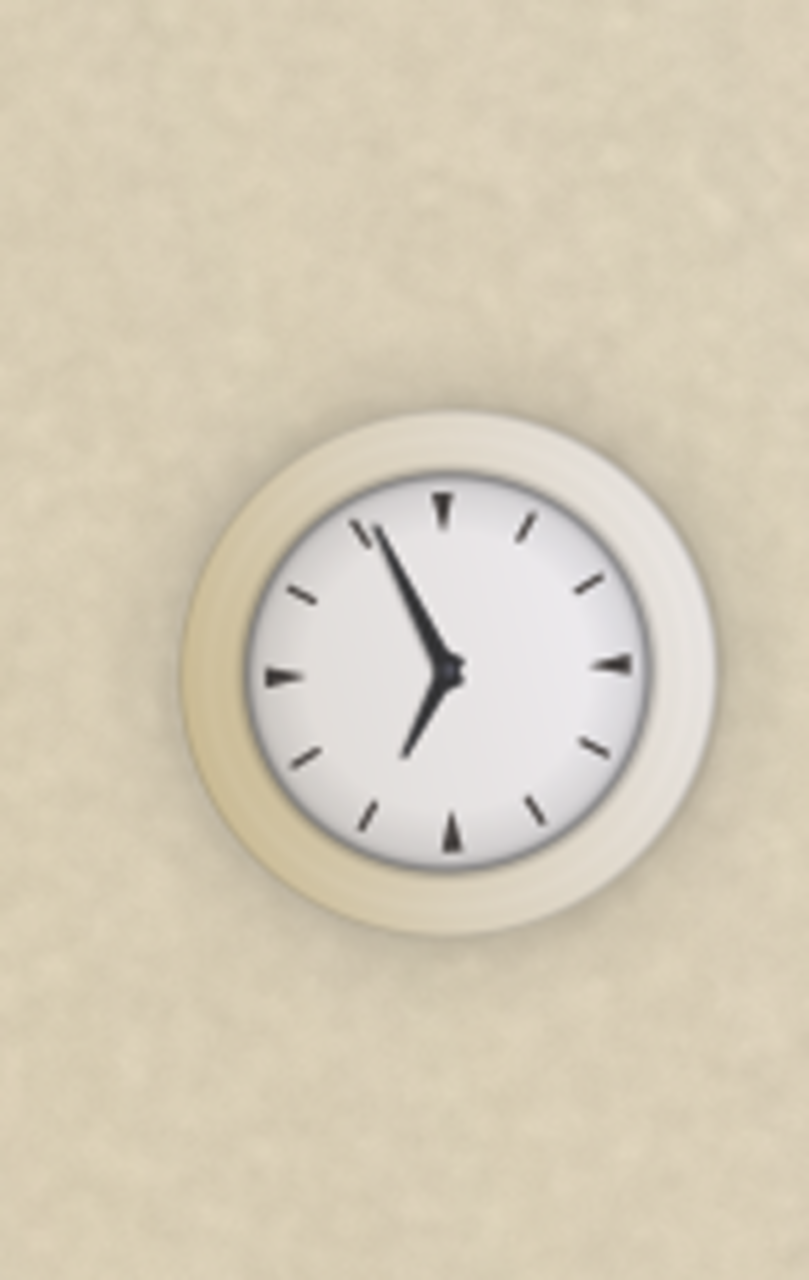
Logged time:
6,56
